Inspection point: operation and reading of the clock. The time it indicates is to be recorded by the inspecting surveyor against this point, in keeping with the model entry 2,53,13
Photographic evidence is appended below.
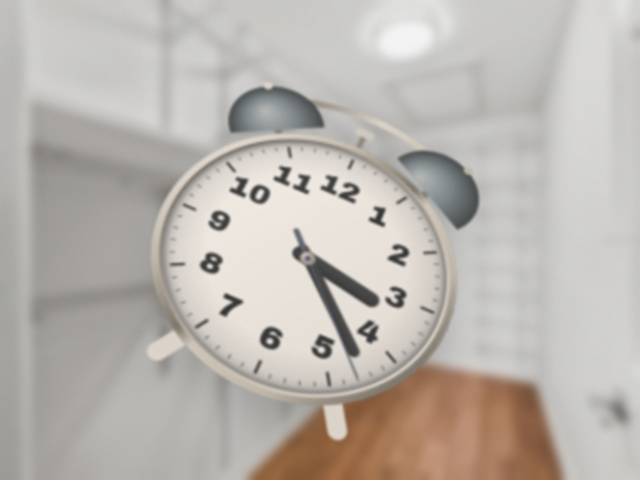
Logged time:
3,22,23
